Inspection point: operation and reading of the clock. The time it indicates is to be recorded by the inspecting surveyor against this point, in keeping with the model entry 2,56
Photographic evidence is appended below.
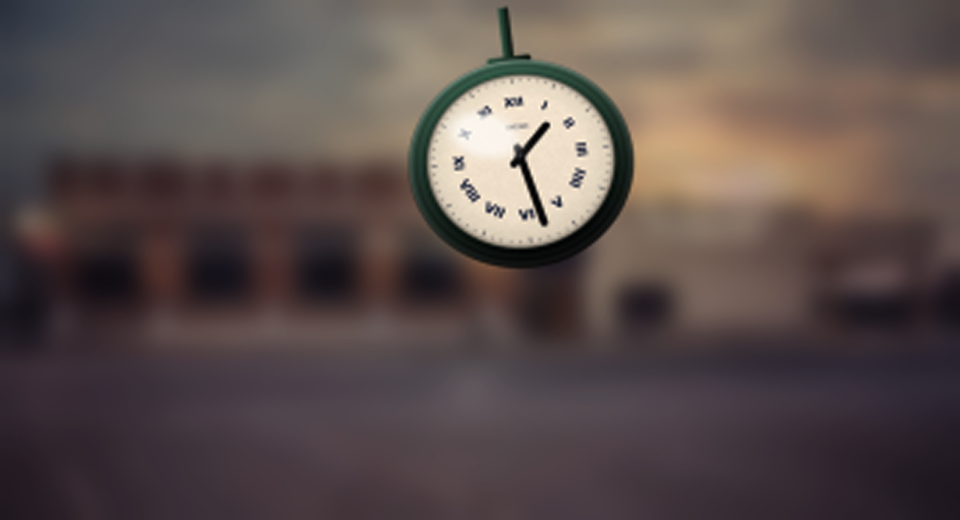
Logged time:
1,28
